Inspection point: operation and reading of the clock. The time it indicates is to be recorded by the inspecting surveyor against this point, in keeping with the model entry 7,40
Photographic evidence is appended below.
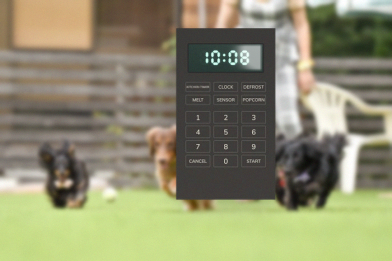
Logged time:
10,08
